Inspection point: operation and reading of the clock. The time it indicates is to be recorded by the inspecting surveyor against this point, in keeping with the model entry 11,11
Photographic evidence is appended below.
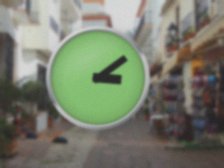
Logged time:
3,09
